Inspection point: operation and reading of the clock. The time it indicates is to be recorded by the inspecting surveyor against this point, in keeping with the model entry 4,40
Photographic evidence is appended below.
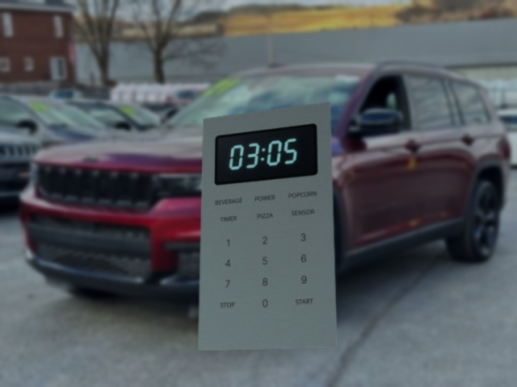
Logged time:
3,05
